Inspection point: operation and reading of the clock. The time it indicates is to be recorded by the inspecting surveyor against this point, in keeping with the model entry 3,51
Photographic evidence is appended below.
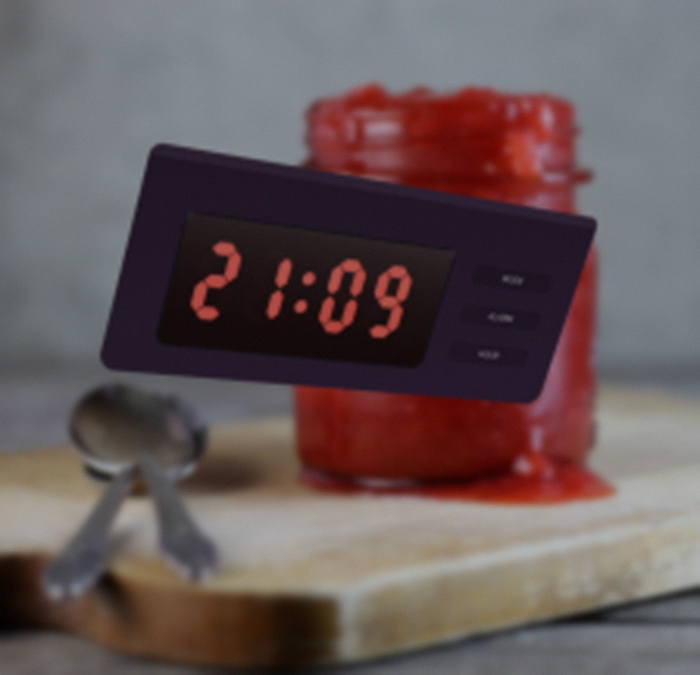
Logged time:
21,09
